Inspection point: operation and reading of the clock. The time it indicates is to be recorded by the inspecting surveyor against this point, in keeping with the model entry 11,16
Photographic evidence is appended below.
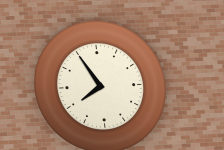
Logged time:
7,55
